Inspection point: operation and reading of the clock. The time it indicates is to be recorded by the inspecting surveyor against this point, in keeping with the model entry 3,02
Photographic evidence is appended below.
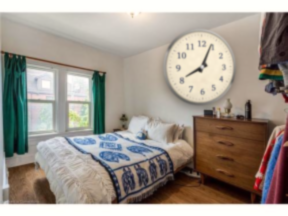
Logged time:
8,04
